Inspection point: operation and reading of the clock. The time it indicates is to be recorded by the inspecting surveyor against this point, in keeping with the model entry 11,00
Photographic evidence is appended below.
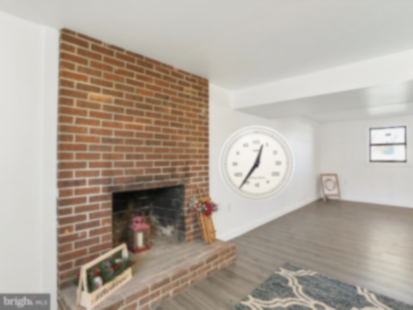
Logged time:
12,36
